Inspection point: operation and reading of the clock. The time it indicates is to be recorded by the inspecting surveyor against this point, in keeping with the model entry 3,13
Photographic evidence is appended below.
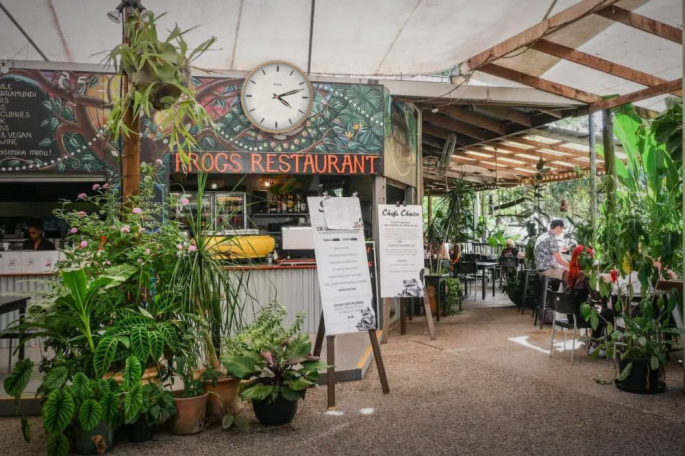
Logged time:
4,12
